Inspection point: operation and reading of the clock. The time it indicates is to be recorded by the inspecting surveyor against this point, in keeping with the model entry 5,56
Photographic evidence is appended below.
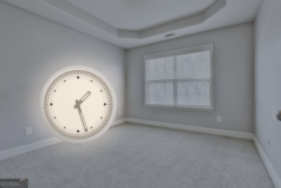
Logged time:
1,27
